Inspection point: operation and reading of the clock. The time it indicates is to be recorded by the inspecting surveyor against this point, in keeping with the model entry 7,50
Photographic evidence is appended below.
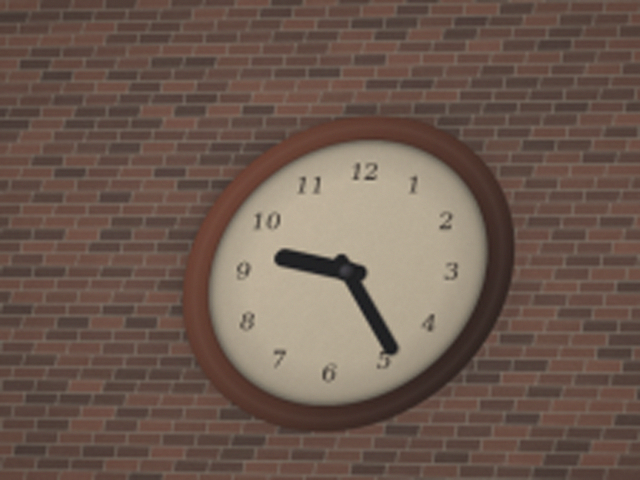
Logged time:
9,24
